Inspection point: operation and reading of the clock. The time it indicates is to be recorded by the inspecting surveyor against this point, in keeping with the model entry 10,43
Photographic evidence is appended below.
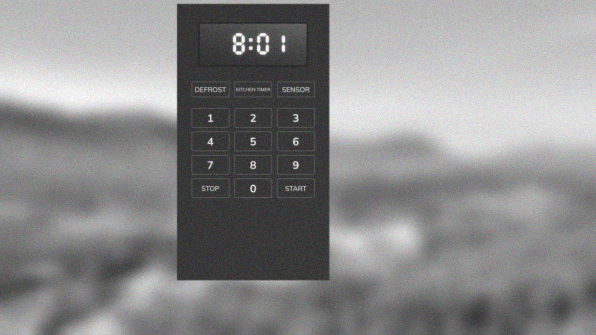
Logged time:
8,01
